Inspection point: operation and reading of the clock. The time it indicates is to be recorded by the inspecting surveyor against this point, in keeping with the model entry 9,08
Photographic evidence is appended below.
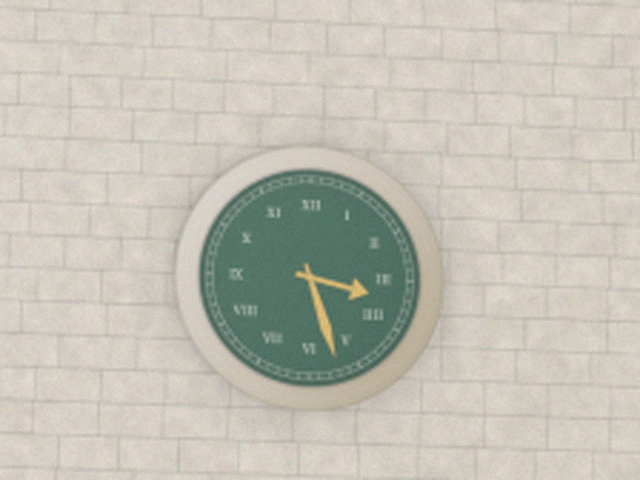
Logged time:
3,27
